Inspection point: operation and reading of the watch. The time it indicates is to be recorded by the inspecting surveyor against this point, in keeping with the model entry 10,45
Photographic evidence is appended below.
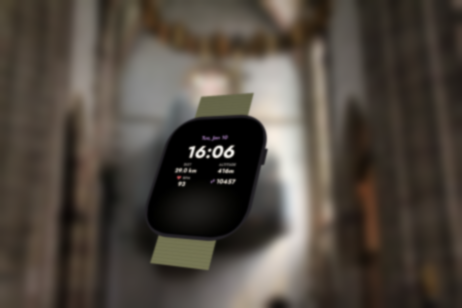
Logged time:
16,06
